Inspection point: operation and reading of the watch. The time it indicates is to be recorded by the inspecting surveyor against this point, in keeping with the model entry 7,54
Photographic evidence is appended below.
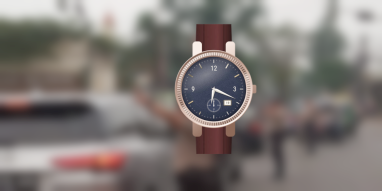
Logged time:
6,19
